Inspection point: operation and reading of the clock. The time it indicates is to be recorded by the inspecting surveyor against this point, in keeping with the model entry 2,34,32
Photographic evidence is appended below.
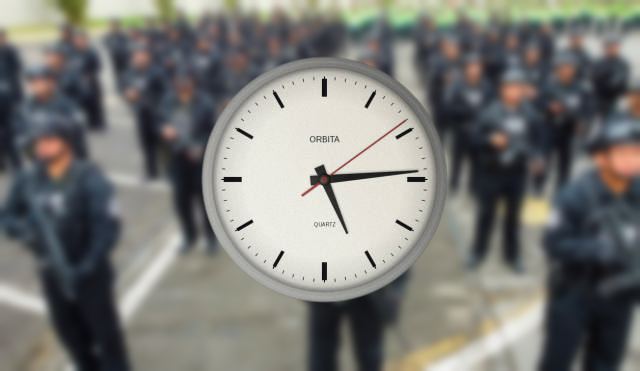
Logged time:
5,14,09
